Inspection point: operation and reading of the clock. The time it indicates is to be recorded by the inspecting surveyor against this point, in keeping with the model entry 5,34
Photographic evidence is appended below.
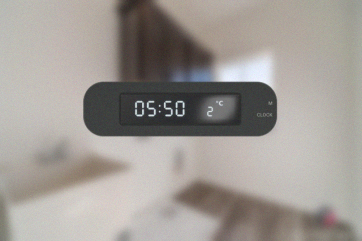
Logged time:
5,50
